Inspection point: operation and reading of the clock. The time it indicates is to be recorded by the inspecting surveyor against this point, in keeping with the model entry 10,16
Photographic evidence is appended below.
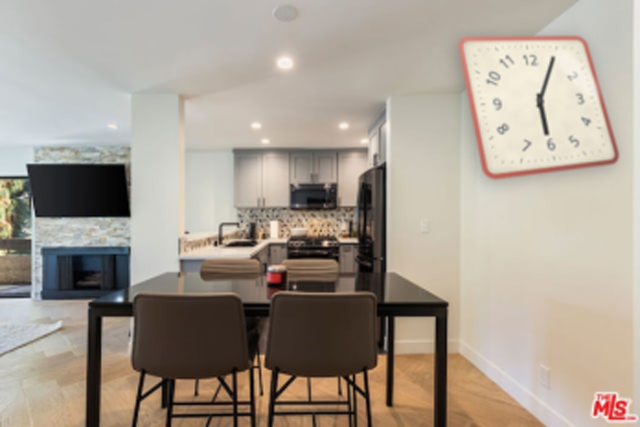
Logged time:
6,05
